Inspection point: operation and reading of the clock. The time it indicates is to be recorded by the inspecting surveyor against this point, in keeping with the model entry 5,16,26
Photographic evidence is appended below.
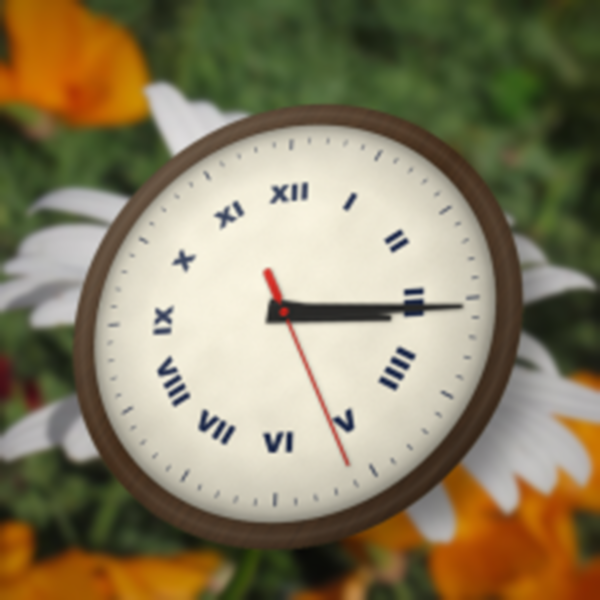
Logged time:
3,15,26
